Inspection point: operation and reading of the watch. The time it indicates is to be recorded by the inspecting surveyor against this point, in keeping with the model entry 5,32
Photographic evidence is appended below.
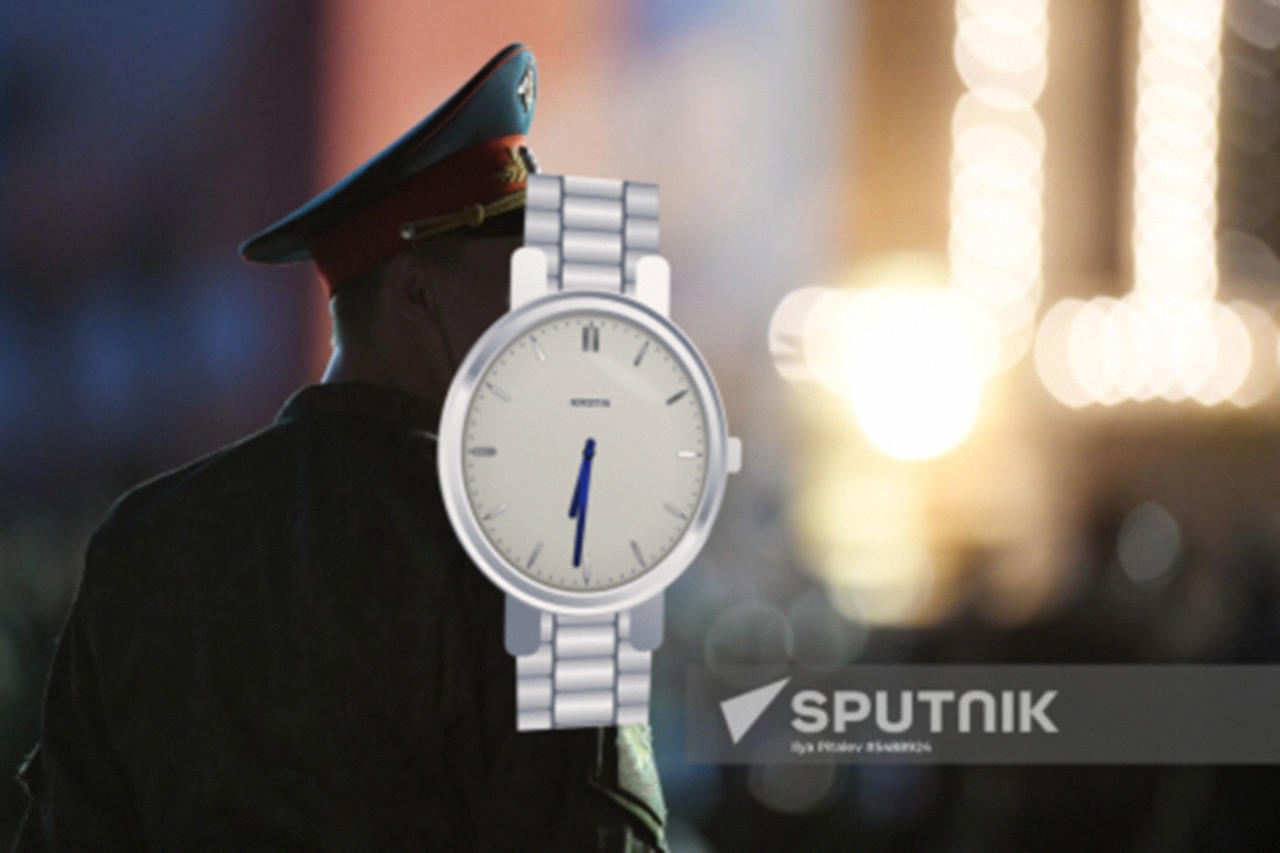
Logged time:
6,31
